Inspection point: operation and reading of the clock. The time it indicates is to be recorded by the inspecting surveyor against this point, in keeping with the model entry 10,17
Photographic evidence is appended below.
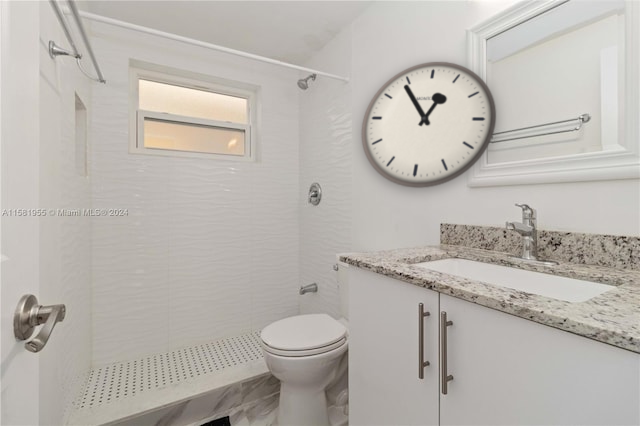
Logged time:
12,54
